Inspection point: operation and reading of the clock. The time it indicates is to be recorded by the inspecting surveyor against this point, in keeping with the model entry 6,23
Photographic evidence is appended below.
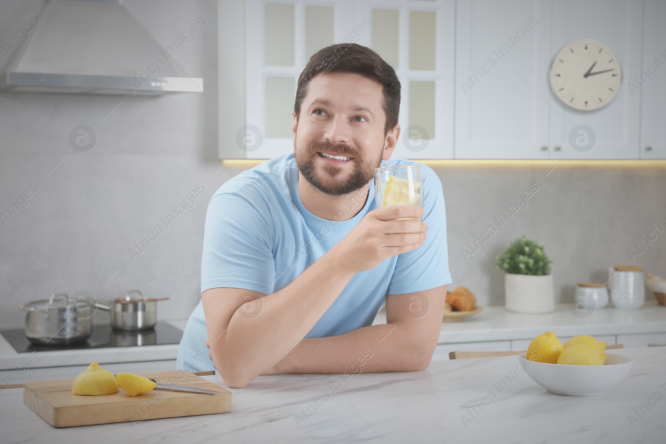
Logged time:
1,13
